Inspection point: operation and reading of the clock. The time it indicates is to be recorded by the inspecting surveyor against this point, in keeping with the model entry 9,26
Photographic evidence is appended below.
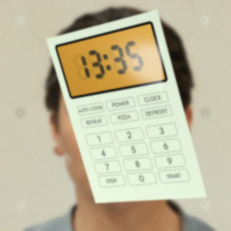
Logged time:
13,35
